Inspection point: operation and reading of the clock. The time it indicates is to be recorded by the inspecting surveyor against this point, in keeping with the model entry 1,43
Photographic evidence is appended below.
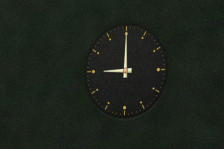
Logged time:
9,00
